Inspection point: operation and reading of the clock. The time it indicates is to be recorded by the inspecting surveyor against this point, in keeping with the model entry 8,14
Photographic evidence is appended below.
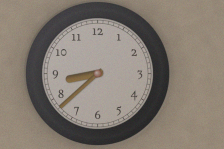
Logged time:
8,38
